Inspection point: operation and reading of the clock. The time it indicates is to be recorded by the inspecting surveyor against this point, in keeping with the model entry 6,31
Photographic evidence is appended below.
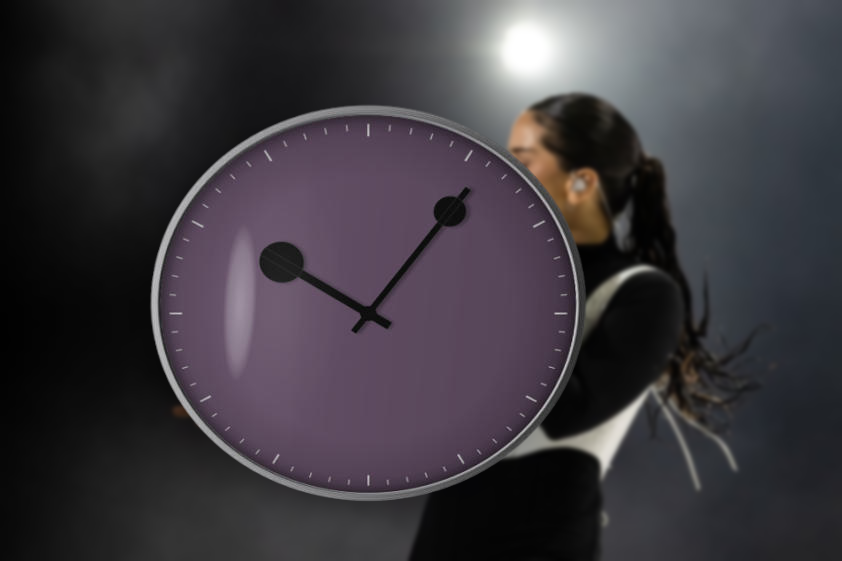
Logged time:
10,06
